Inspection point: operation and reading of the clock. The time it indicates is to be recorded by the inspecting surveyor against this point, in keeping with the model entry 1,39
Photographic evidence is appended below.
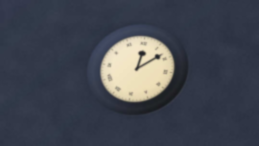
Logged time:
12,08
